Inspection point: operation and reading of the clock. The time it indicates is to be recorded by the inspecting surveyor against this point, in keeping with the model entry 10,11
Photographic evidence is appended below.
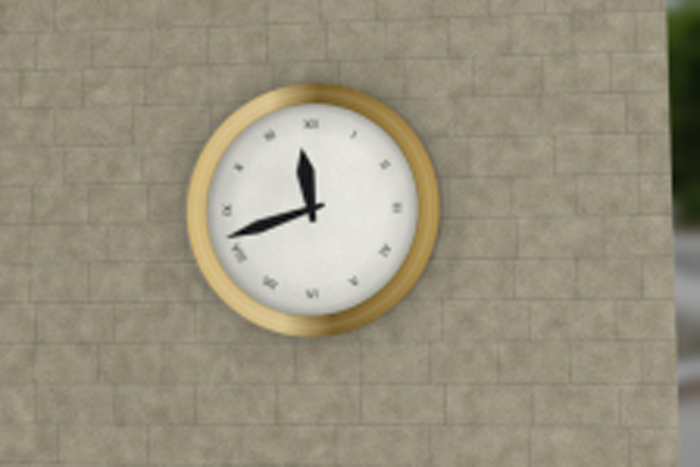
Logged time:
11,42
